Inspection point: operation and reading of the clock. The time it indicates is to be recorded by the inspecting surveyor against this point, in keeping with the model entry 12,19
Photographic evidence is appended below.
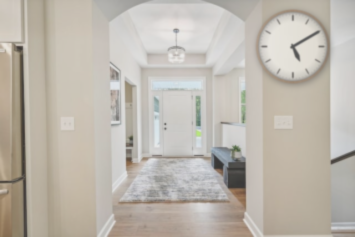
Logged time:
5,10
